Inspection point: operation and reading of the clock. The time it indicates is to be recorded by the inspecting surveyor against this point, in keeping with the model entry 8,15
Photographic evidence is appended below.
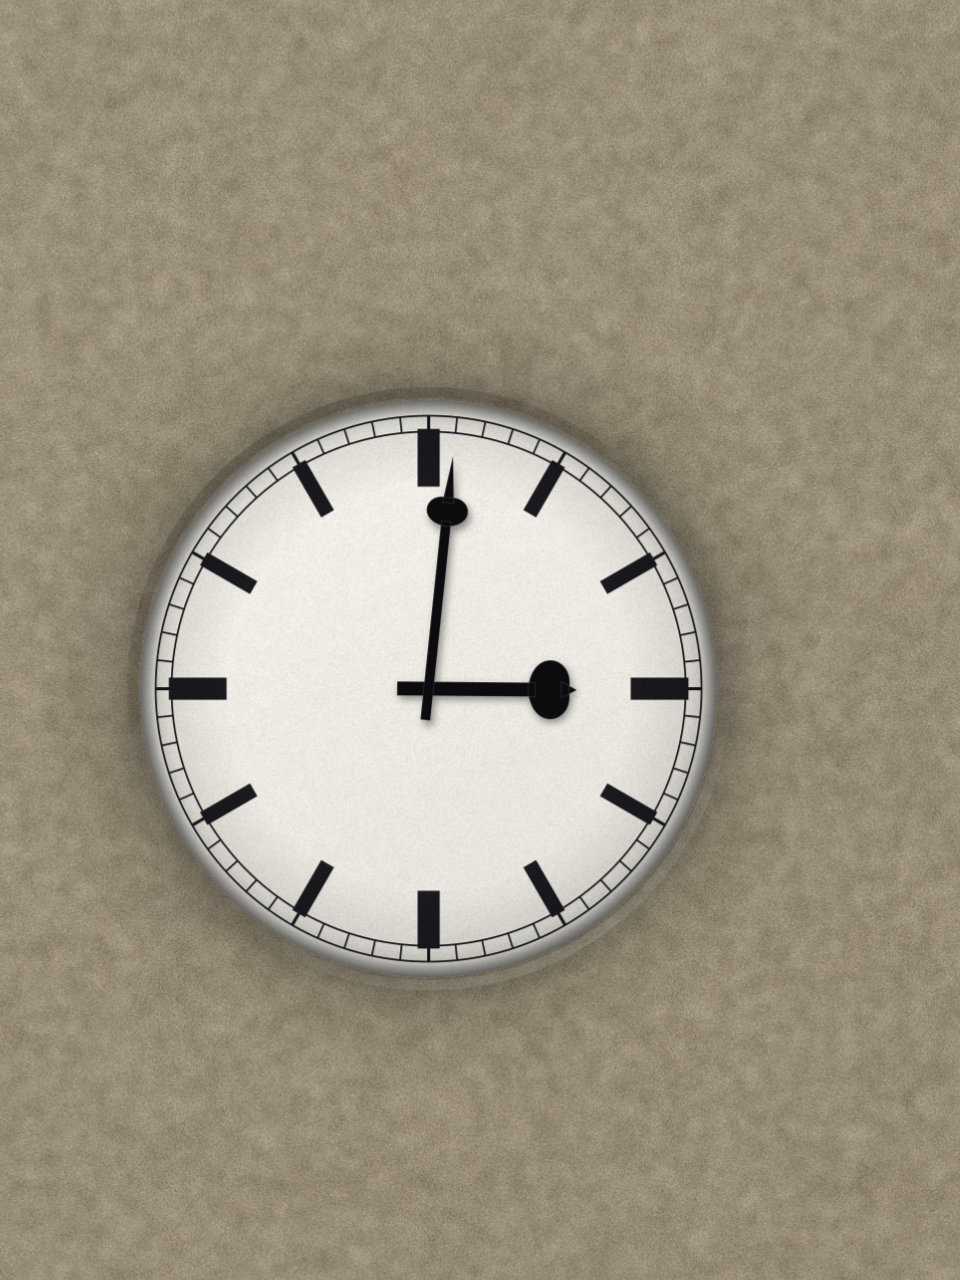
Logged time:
3,01
